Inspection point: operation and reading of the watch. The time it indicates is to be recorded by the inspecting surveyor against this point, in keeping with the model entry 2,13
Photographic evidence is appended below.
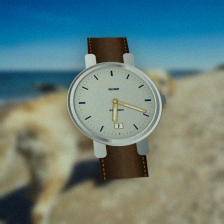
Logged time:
6,19
